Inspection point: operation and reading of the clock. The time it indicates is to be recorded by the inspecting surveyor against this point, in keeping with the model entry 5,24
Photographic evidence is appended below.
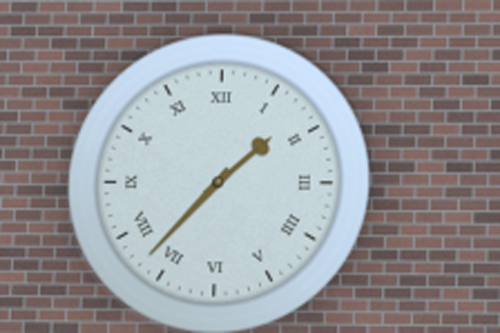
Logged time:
1,37
